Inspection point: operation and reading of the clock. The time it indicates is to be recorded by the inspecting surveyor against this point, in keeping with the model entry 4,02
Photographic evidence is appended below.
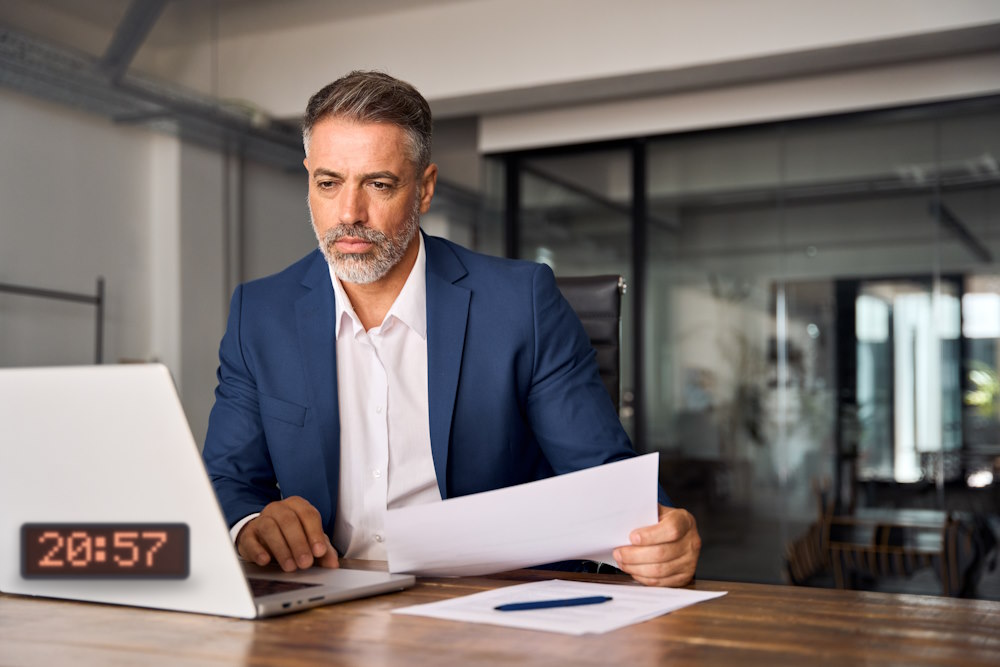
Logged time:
20,57
